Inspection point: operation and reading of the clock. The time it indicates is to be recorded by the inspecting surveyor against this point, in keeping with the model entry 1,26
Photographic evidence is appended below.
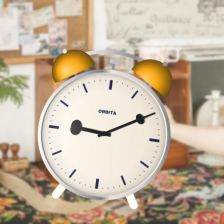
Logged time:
9,10
